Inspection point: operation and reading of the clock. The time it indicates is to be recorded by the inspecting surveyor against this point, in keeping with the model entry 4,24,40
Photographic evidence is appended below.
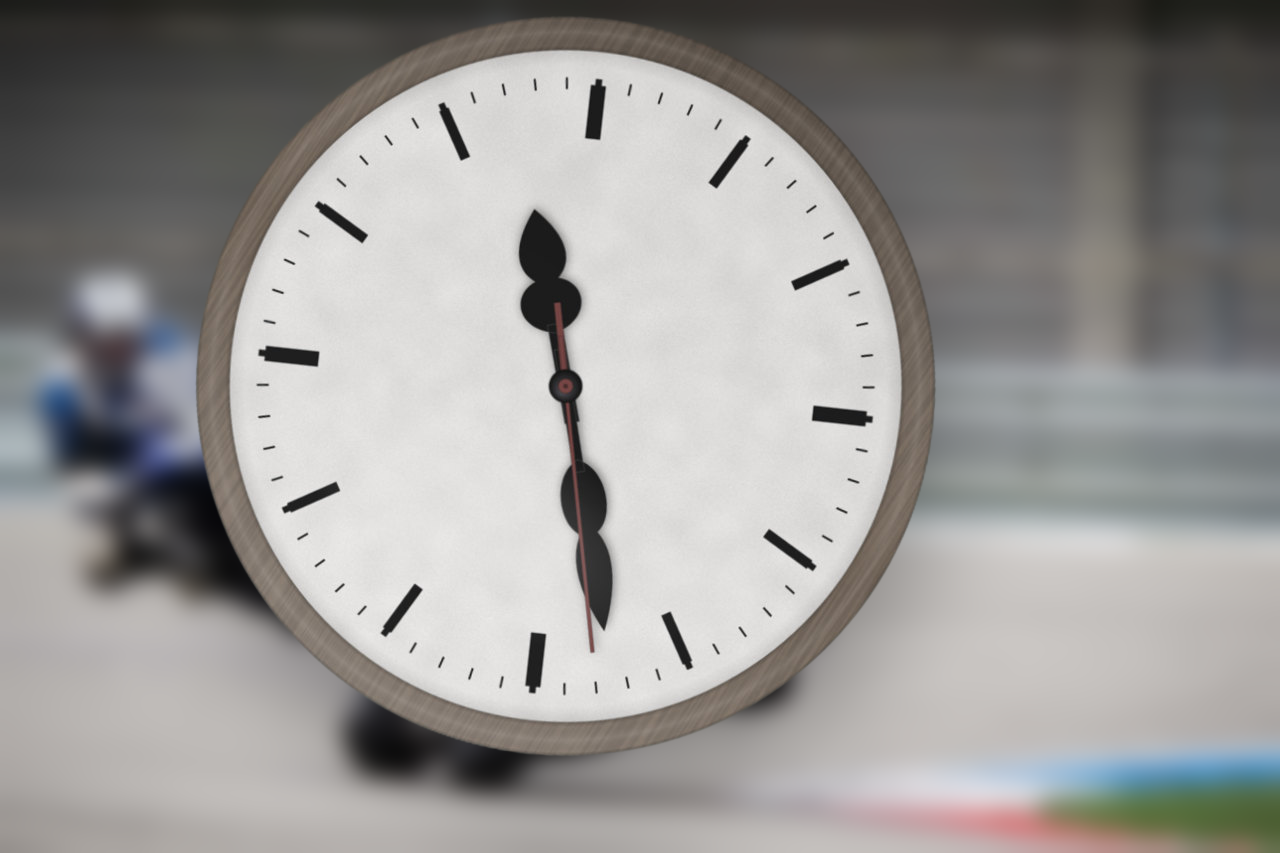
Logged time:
11,27,28
